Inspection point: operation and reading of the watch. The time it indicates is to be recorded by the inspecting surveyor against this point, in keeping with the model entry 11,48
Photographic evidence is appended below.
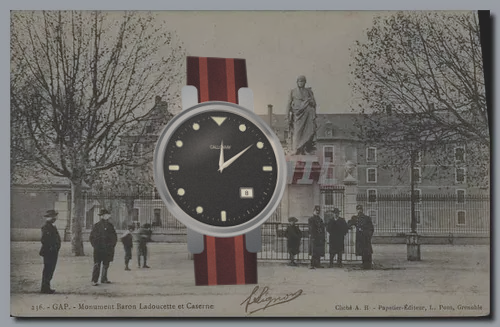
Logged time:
12,09
